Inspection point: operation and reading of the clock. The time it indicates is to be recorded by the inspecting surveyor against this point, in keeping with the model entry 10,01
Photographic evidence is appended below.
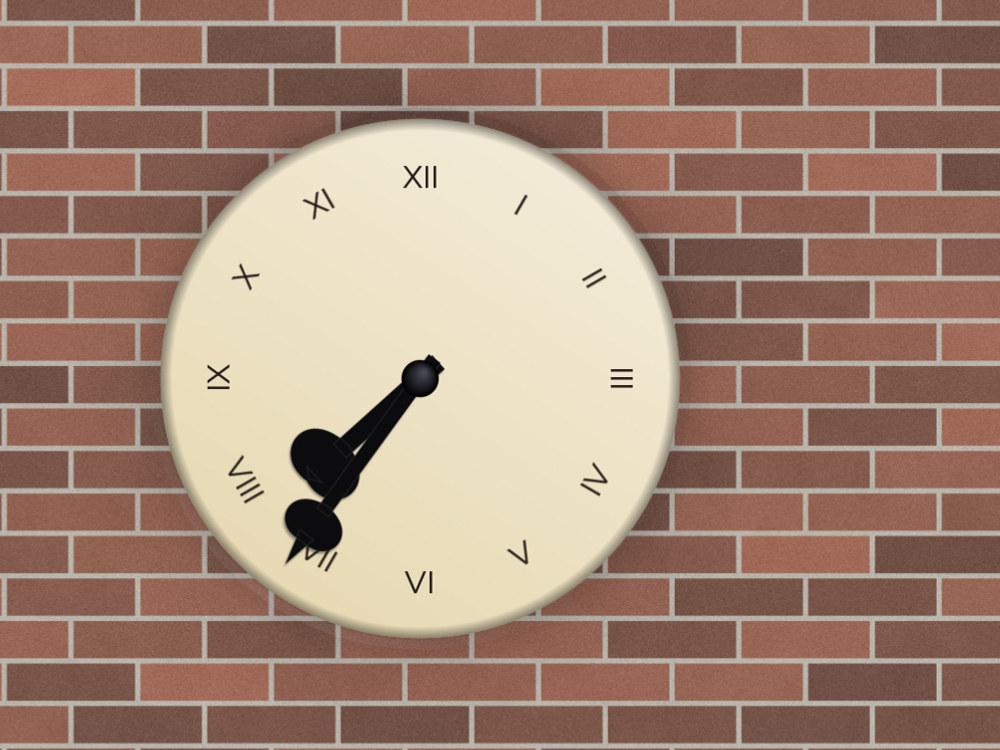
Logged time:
7,36
